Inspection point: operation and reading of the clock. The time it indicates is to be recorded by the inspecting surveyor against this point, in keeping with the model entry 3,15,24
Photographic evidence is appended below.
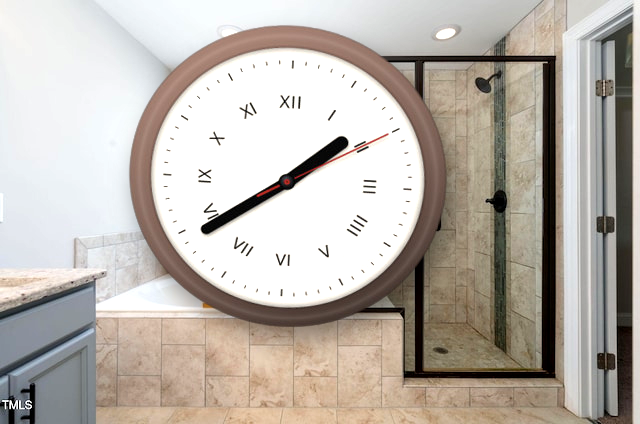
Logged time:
1,39,10
